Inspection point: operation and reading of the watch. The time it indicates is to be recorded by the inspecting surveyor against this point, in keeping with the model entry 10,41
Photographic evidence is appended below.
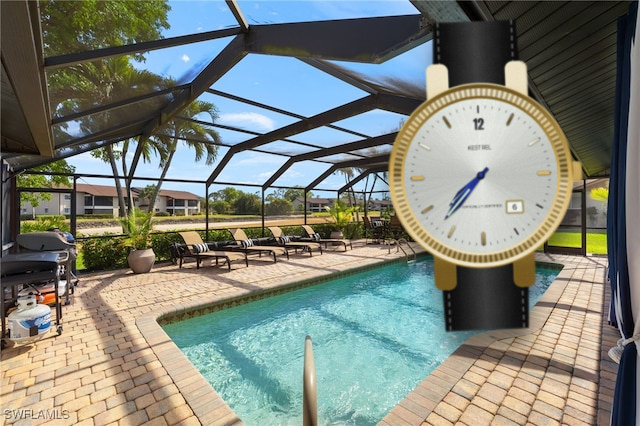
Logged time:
7,37
